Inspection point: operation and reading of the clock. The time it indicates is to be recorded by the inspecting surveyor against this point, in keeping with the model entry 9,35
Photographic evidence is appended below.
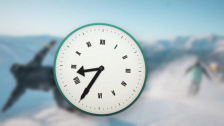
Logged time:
8,35
